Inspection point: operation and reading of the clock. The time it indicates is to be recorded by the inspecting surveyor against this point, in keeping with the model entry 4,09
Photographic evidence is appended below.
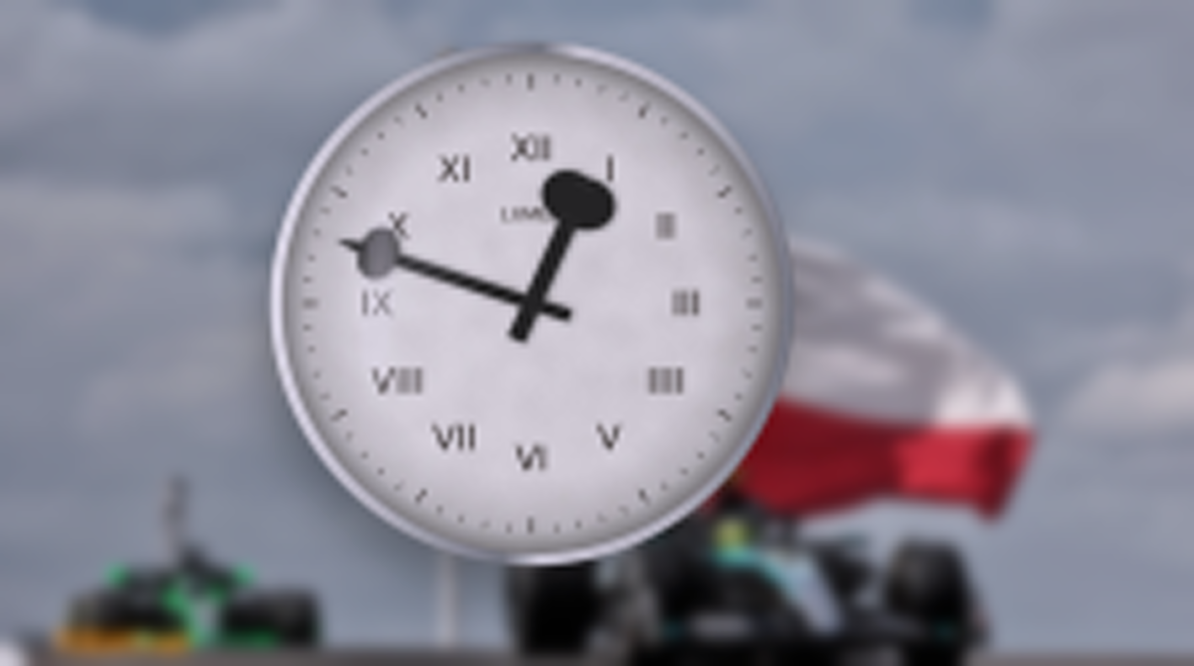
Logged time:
12,48
